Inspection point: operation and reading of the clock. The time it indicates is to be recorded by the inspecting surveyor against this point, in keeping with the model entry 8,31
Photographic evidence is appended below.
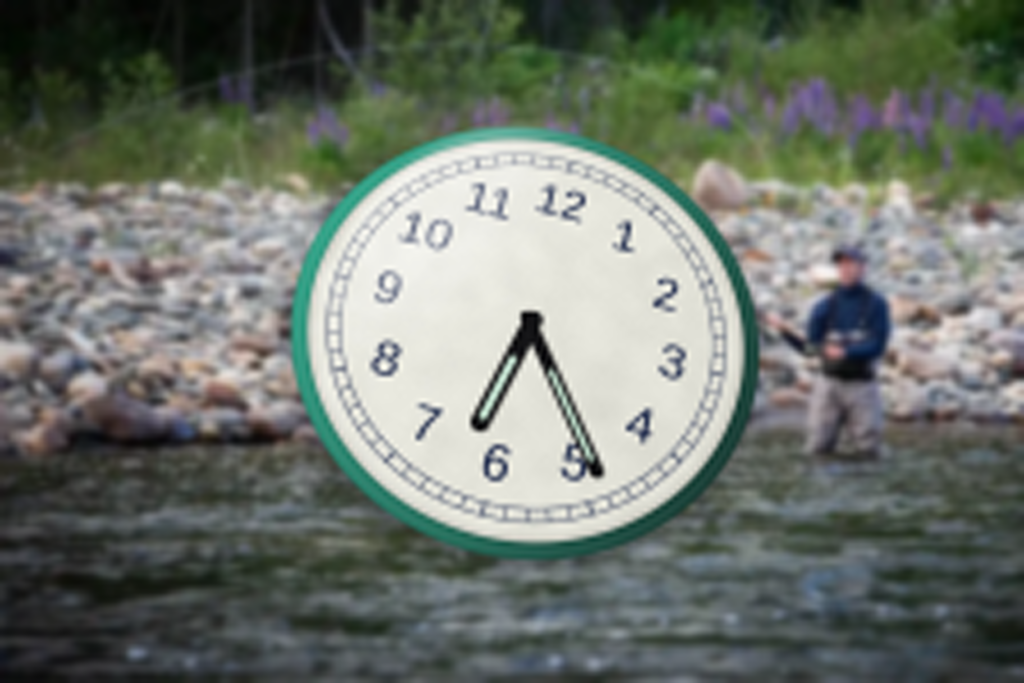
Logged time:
6,24
